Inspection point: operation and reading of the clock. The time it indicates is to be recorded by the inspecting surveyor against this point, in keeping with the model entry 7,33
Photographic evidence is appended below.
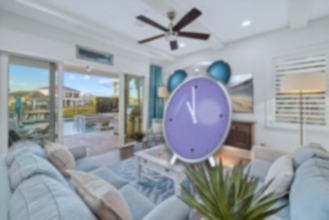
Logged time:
10,59
